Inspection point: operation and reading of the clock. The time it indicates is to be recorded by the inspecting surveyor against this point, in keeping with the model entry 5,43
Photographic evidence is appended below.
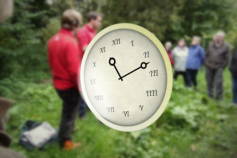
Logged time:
11,12
